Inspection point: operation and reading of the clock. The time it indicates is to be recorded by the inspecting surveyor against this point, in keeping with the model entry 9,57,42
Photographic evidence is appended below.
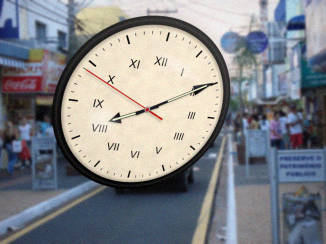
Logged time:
8,09,49
